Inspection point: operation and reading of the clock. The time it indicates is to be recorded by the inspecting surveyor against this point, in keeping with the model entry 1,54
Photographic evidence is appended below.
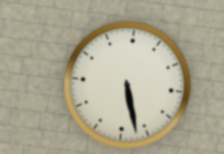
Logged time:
5,27
